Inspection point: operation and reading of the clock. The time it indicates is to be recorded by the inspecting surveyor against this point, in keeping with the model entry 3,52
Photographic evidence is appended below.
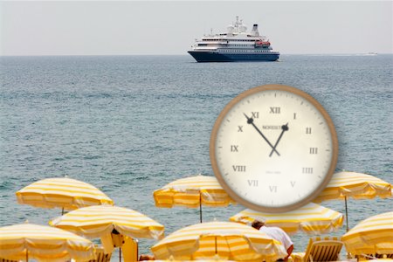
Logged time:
12,53
